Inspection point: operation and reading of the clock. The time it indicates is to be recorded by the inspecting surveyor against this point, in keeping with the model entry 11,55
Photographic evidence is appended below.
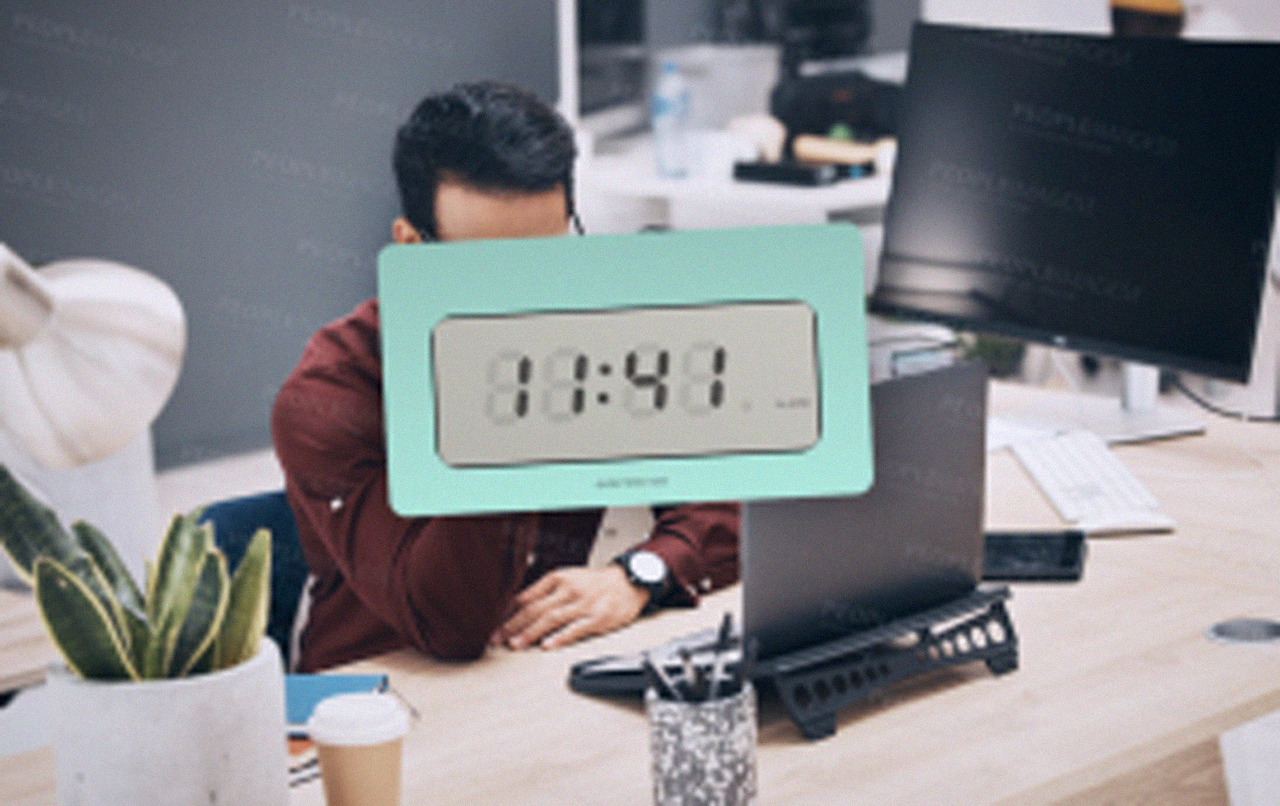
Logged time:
11,41
